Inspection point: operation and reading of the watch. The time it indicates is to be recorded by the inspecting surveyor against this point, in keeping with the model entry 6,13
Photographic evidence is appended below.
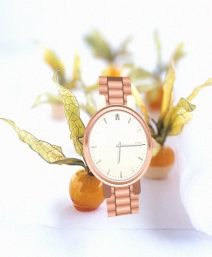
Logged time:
6,15
